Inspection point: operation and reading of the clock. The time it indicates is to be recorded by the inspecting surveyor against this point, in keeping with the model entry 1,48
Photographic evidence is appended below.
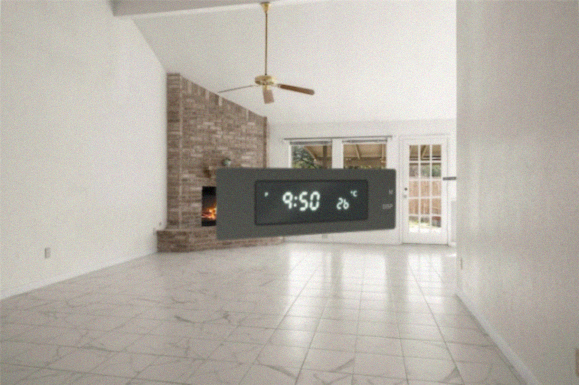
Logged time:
9,50
